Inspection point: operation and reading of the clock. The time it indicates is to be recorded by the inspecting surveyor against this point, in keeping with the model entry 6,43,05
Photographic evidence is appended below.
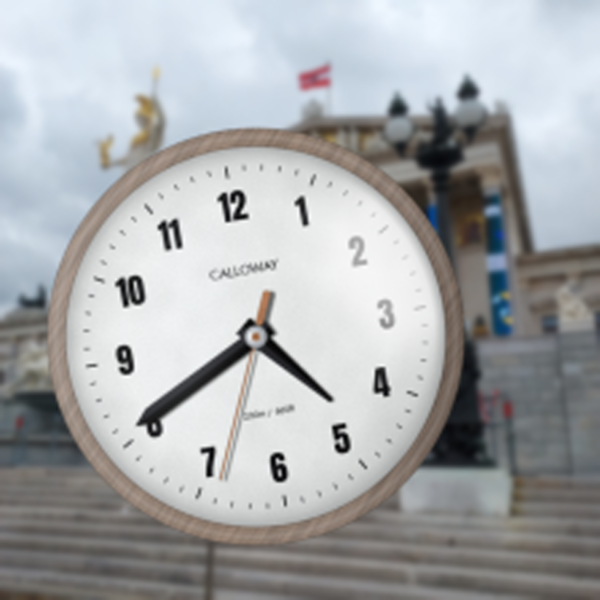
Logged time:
4,40,34
